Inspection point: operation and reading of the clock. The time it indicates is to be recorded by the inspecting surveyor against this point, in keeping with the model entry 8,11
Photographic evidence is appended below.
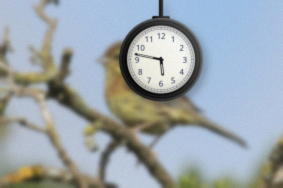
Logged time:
5,47
